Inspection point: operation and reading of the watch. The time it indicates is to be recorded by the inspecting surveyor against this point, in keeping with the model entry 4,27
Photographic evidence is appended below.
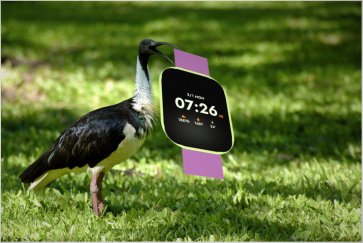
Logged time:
7,26
